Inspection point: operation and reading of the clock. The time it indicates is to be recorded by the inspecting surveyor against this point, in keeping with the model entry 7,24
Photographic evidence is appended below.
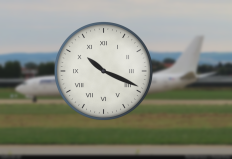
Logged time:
10,19
